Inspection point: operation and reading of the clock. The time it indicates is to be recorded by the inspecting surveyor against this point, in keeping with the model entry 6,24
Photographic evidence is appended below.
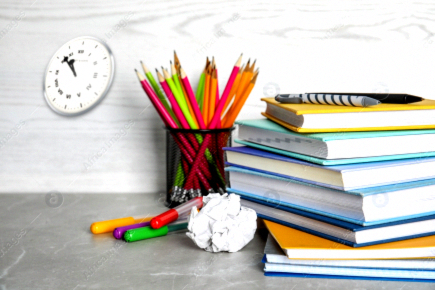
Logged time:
10,52
